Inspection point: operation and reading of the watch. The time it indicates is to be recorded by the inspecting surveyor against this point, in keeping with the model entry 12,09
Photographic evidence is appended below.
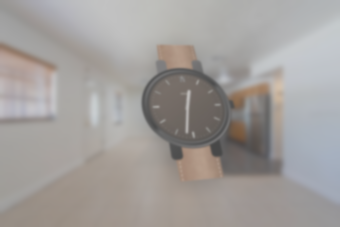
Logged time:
12,32
